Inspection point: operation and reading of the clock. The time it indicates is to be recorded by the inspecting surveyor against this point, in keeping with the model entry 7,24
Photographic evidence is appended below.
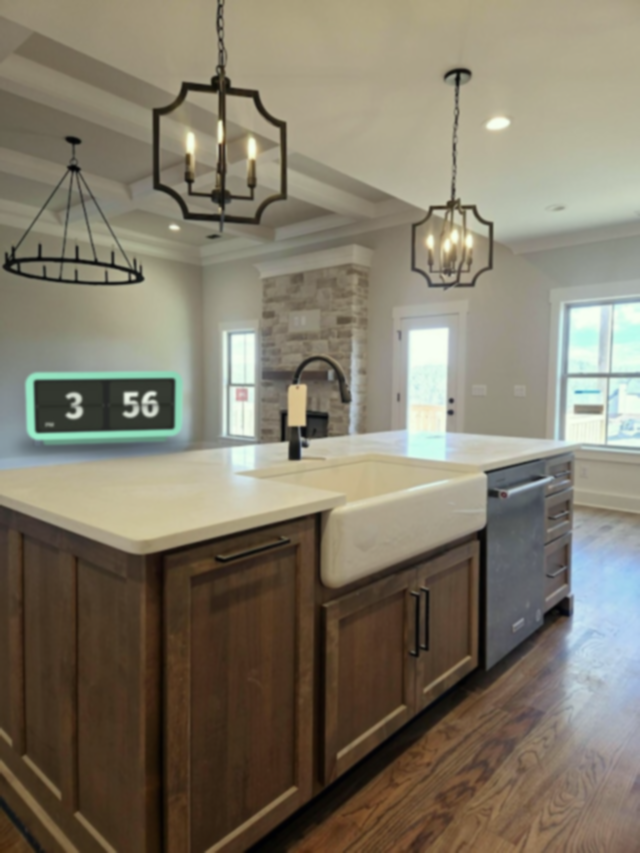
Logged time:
3,56
